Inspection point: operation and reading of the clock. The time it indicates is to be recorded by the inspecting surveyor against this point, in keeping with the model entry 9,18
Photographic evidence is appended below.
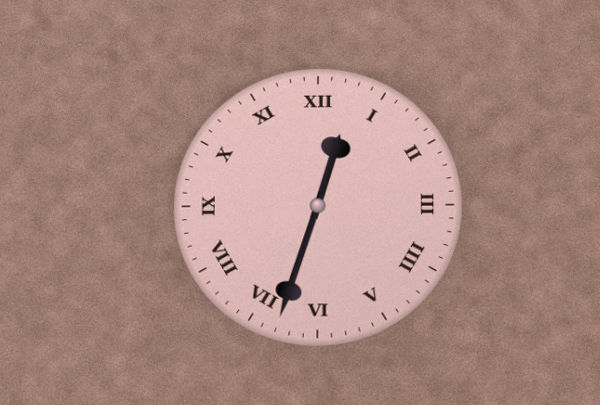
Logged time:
12,33
